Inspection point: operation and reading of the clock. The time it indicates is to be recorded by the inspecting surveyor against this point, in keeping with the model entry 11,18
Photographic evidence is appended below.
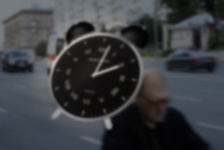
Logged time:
2,02
